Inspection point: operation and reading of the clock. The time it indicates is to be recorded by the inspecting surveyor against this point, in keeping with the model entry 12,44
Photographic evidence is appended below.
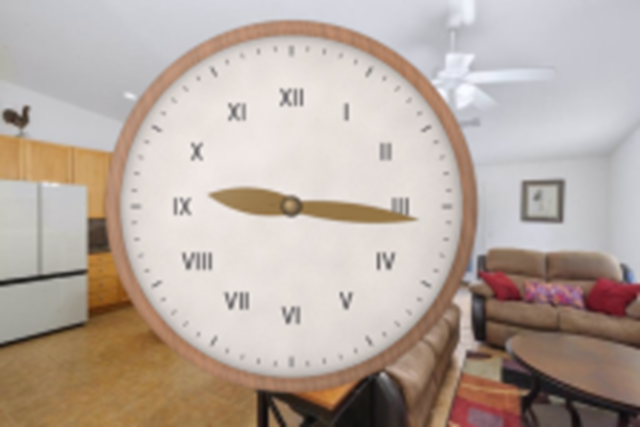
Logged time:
9,16
